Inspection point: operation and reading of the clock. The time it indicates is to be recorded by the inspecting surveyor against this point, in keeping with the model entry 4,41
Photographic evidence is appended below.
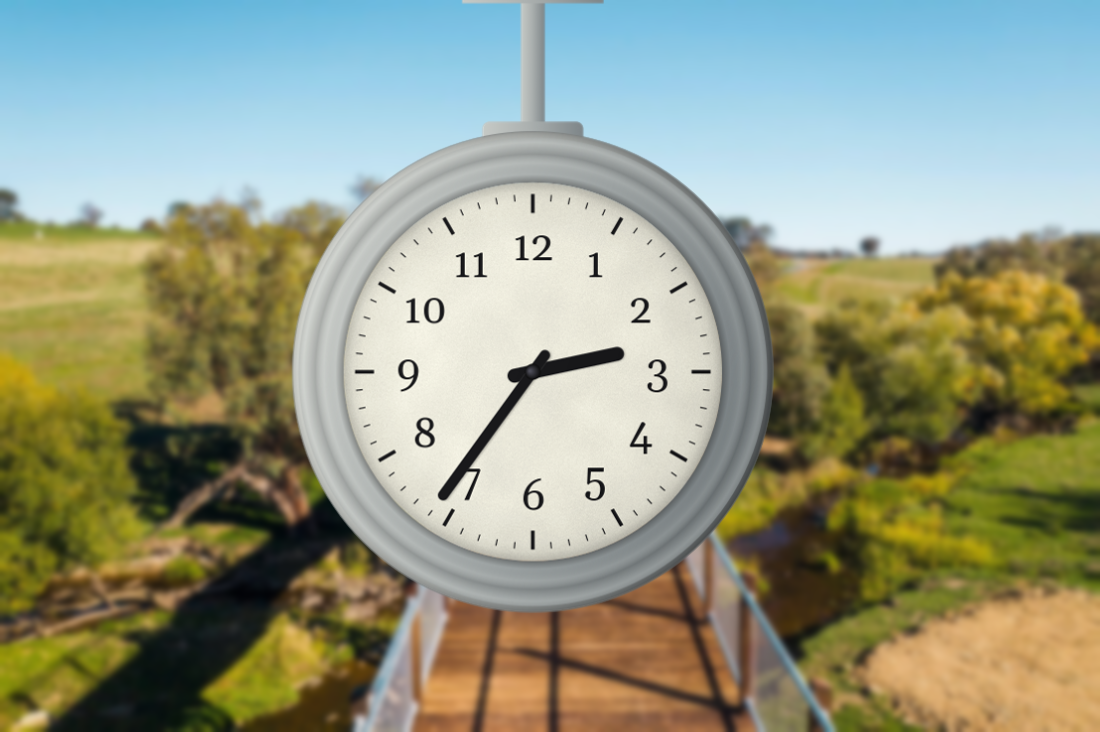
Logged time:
2,36
